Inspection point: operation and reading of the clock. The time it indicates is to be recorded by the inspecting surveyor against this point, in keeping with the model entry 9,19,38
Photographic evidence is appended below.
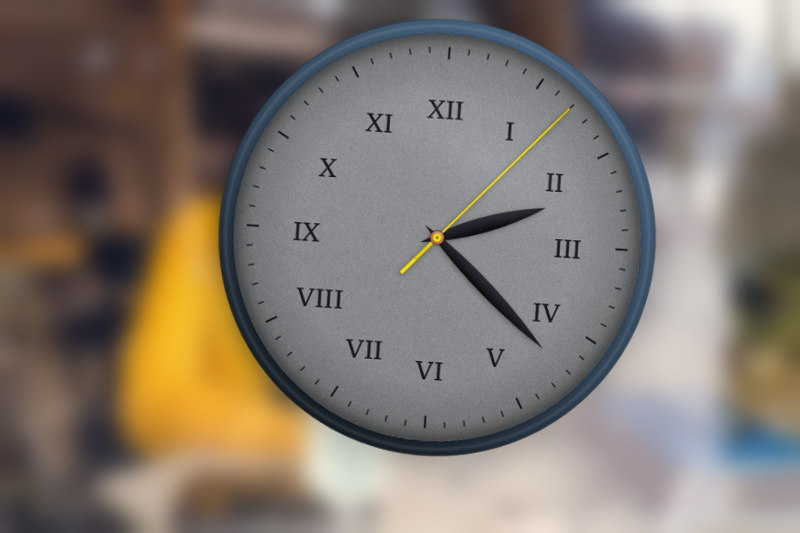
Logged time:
2,22,07
